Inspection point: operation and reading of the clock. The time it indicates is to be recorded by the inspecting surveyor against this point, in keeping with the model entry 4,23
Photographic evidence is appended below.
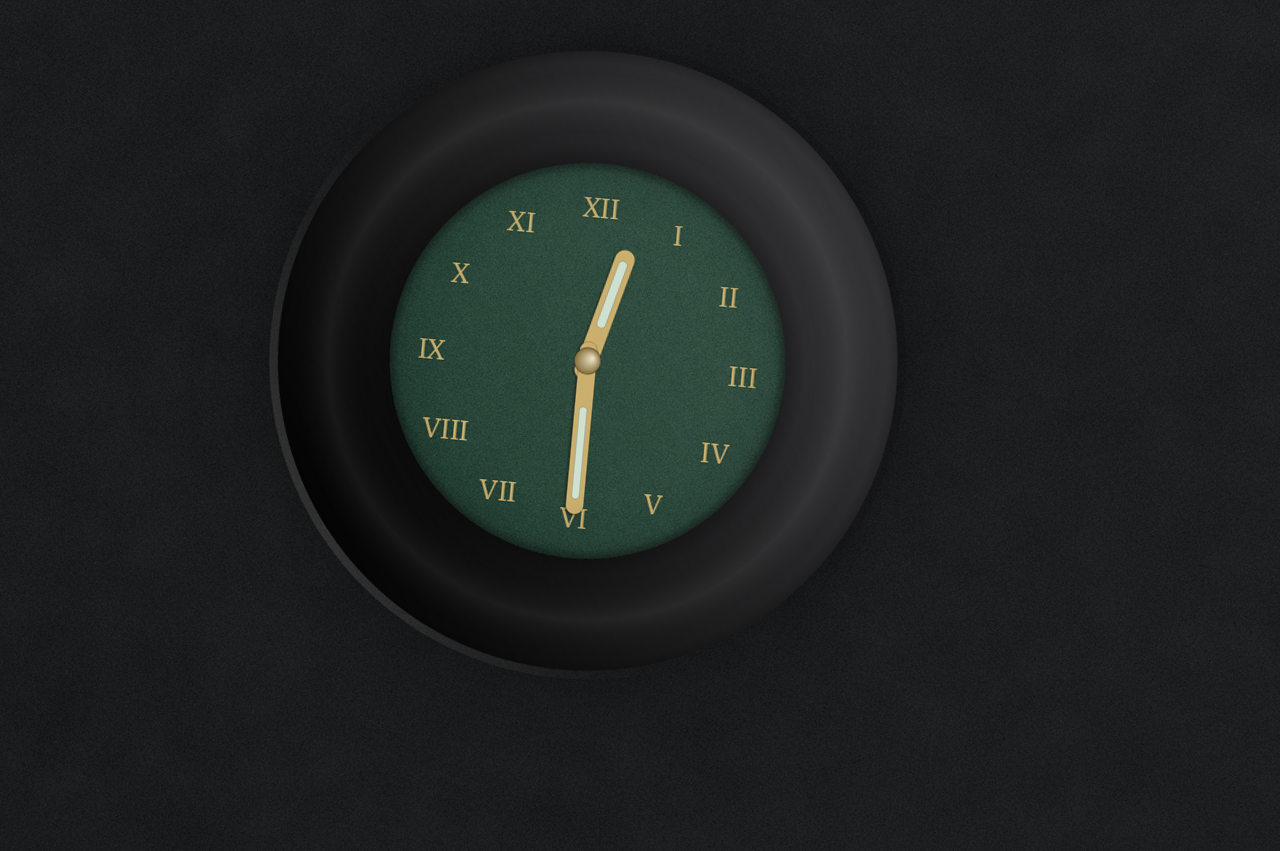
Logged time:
12,30
